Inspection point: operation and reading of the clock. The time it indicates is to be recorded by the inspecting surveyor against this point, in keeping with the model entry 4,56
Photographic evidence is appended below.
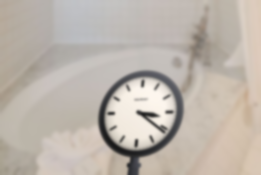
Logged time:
3,21
